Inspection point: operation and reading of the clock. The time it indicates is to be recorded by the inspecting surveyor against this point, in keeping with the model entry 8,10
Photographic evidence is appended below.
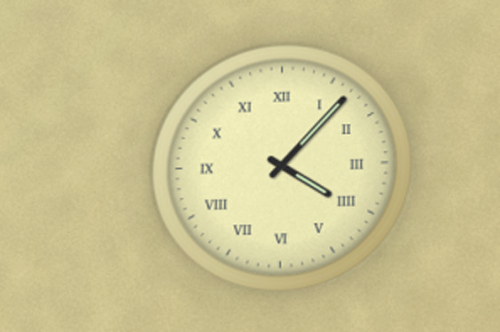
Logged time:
4,07
